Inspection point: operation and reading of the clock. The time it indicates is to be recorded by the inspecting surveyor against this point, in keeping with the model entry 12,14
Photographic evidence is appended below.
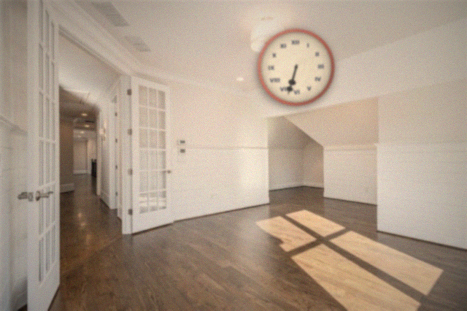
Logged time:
6,33
